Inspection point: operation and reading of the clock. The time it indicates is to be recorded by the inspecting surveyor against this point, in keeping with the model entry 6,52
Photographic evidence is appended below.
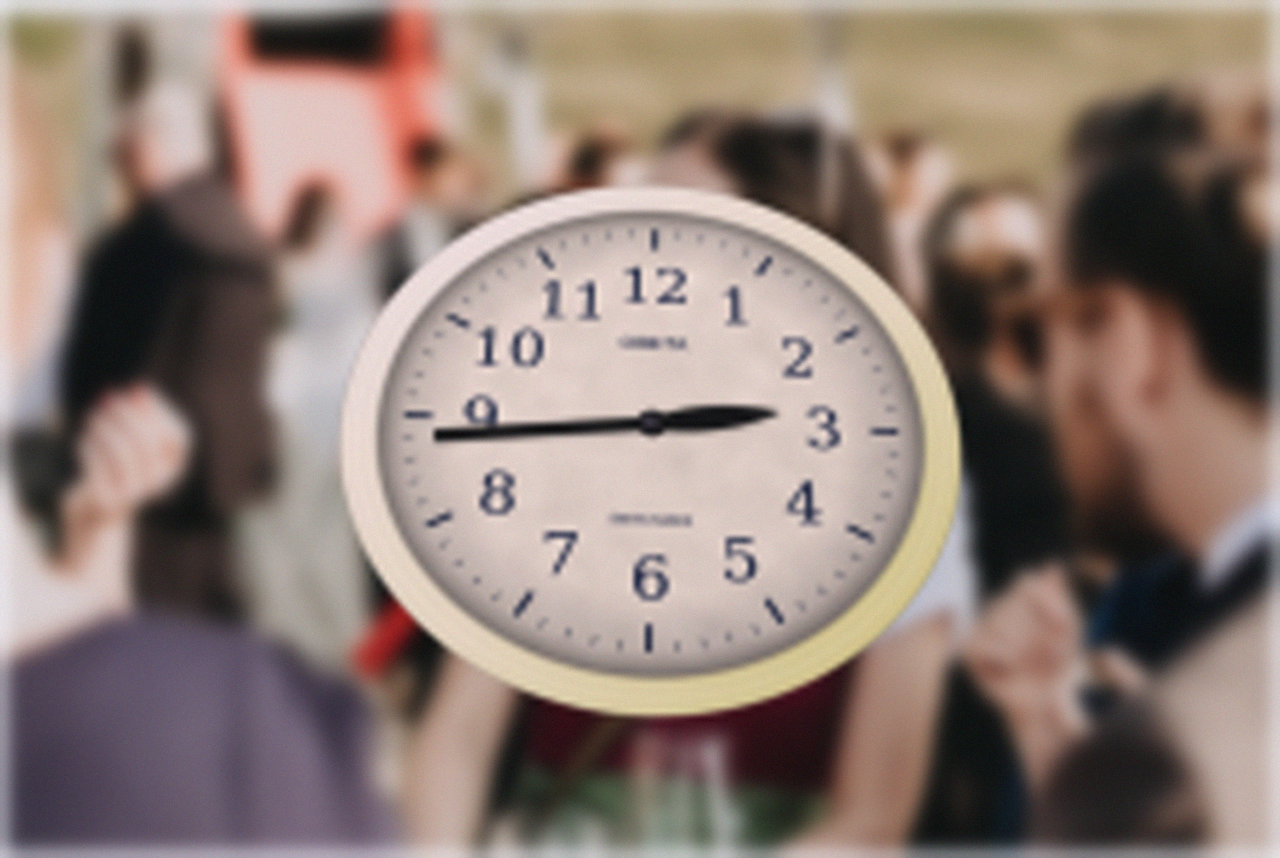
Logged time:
2,44
